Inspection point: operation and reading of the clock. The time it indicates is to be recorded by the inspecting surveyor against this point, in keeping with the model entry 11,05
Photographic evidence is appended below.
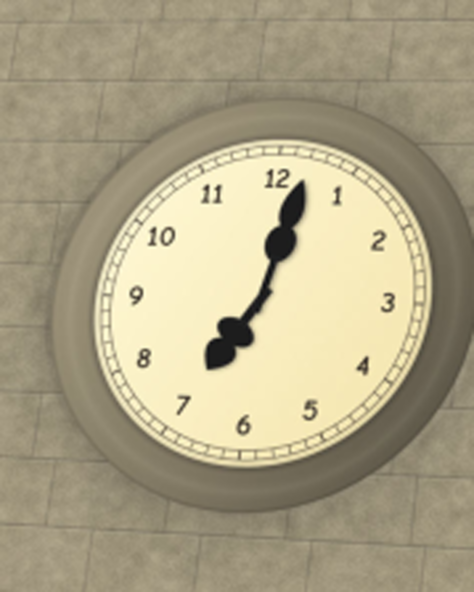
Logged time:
7,02
